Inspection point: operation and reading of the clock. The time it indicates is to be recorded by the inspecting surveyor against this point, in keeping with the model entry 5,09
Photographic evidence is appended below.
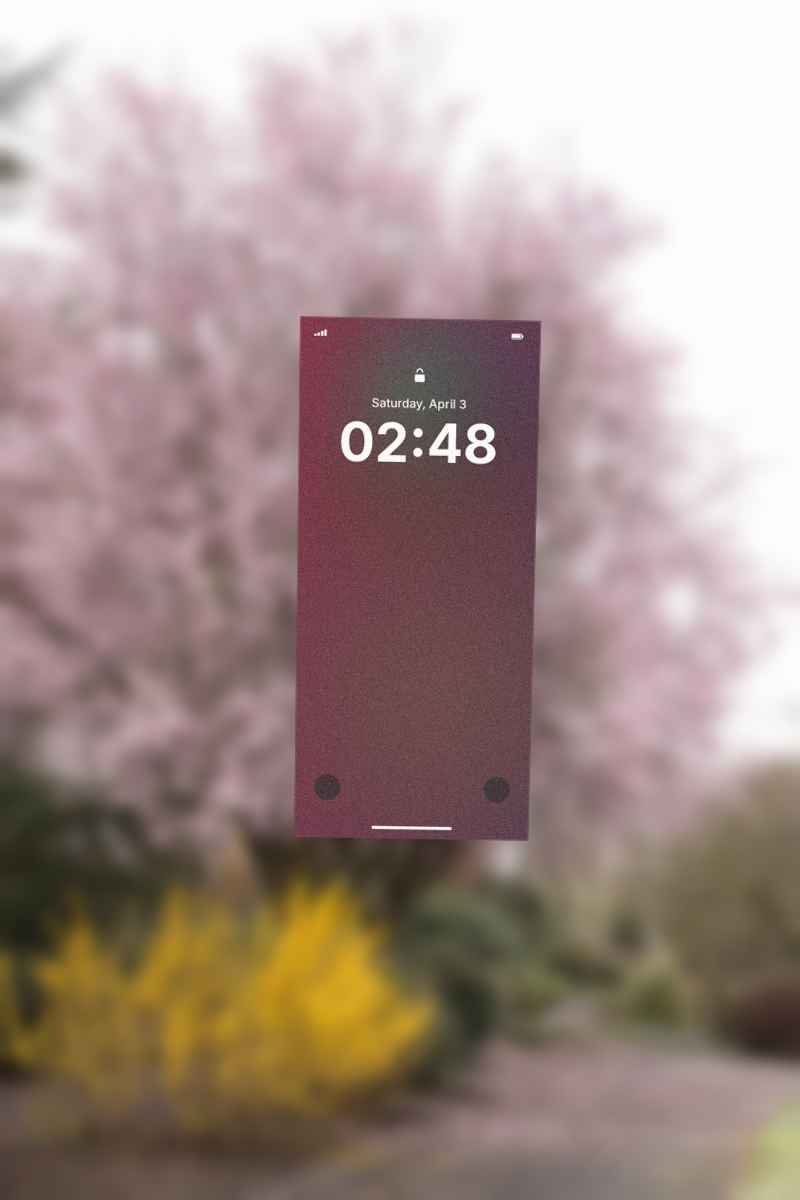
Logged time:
2,48
